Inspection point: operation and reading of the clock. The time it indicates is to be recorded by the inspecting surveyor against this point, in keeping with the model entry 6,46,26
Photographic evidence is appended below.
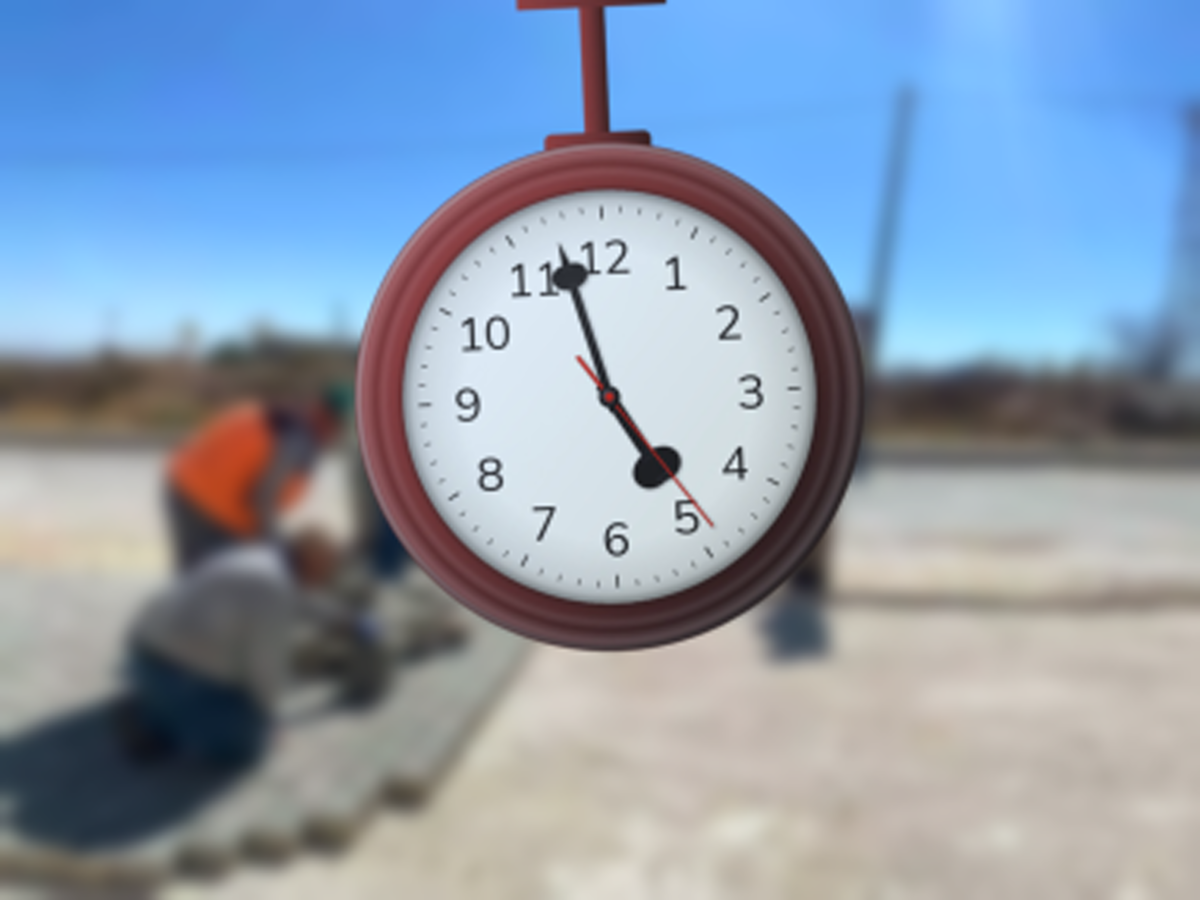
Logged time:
4,57,24
